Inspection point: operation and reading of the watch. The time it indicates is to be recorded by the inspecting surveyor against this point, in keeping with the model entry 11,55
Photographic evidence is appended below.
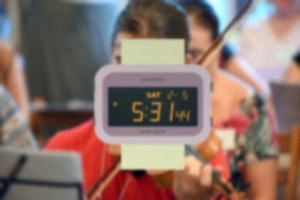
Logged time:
5,31
